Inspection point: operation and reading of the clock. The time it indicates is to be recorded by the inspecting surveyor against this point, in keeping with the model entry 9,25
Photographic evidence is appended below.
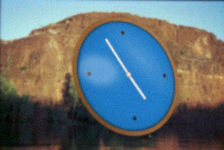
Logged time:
4,55
